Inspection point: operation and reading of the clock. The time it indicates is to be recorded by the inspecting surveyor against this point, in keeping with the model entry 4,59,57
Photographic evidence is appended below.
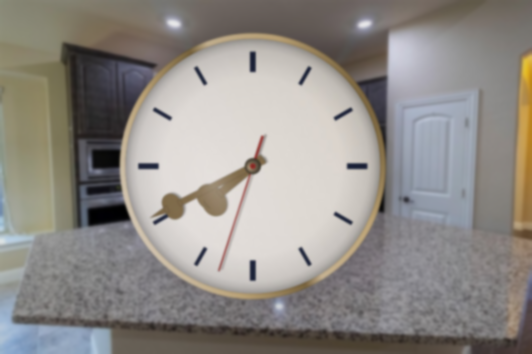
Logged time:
7,40,33
